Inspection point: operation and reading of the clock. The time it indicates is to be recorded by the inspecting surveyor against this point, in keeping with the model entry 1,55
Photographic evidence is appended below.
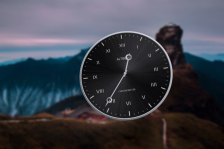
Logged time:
12,36
